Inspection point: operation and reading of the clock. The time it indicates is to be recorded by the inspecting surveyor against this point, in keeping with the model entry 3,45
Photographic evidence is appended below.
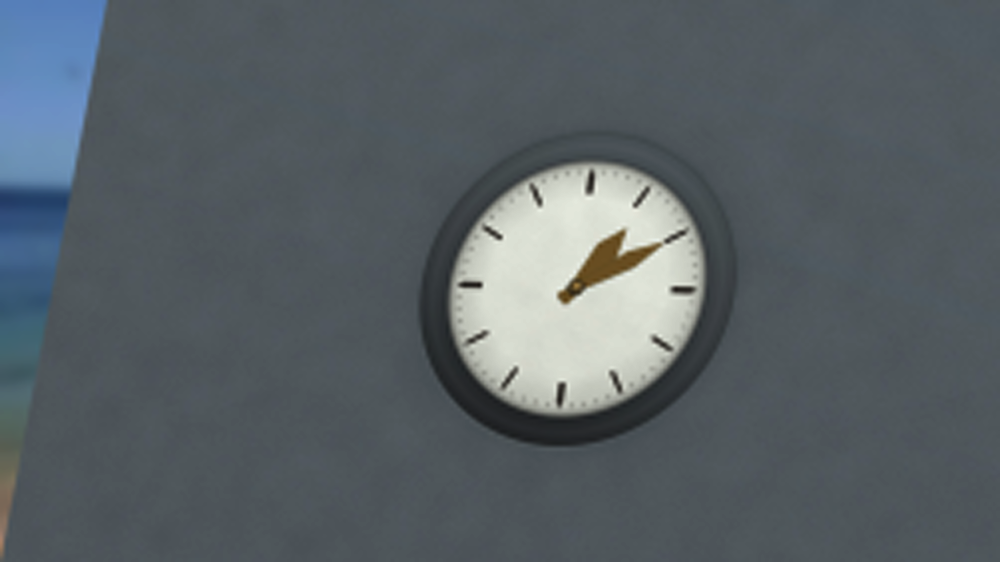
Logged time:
1,10
